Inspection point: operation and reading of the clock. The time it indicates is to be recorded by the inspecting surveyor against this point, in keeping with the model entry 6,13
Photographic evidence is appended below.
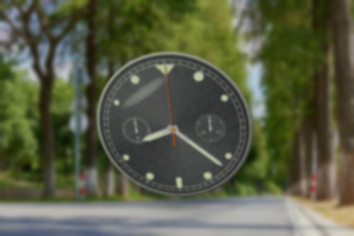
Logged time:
8,22
